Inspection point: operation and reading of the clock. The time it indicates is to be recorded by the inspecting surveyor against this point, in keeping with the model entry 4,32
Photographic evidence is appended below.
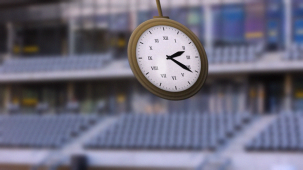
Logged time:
2,21
